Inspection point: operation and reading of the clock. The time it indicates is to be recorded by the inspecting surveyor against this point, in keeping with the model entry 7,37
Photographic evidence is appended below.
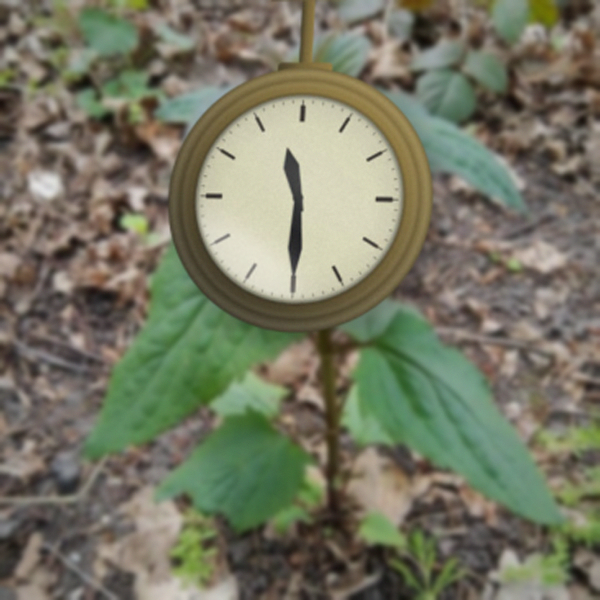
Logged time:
11,30
